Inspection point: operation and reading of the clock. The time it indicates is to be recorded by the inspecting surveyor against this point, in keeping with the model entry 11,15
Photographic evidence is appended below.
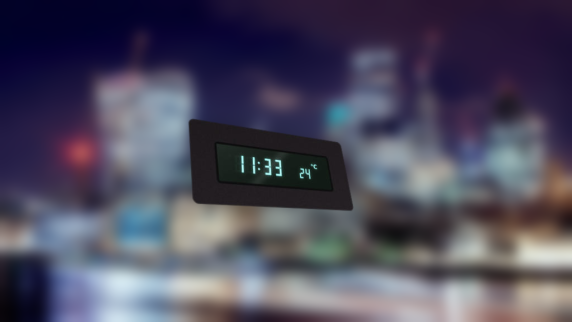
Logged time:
11,33
